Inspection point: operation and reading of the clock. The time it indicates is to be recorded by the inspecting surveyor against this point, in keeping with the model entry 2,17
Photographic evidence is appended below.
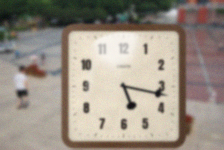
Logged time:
5,17
